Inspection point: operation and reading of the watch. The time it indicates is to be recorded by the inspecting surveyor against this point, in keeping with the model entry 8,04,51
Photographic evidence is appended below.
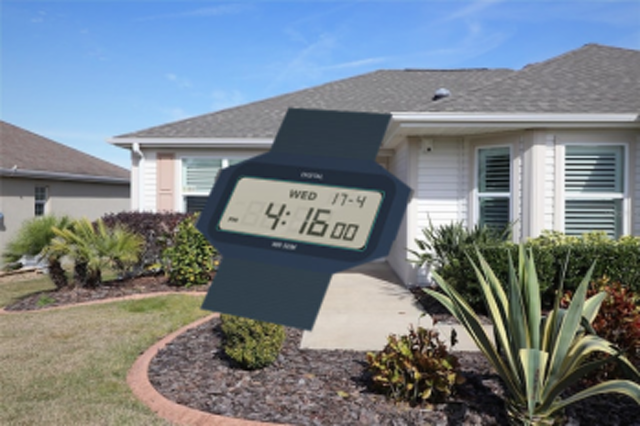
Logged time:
4,16,00
